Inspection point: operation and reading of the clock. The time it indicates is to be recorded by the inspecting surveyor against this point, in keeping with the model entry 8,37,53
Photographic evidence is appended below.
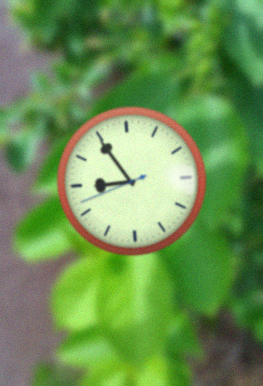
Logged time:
8,54,42
